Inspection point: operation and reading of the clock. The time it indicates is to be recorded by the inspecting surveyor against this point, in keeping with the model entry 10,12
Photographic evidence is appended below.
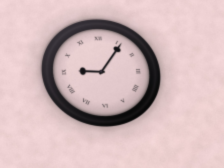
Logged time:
9,06
